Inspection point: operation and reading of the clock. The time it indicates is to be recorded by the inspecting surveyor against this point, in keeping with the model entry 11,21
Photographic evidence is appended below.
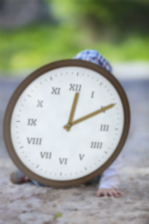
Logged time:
12,10
